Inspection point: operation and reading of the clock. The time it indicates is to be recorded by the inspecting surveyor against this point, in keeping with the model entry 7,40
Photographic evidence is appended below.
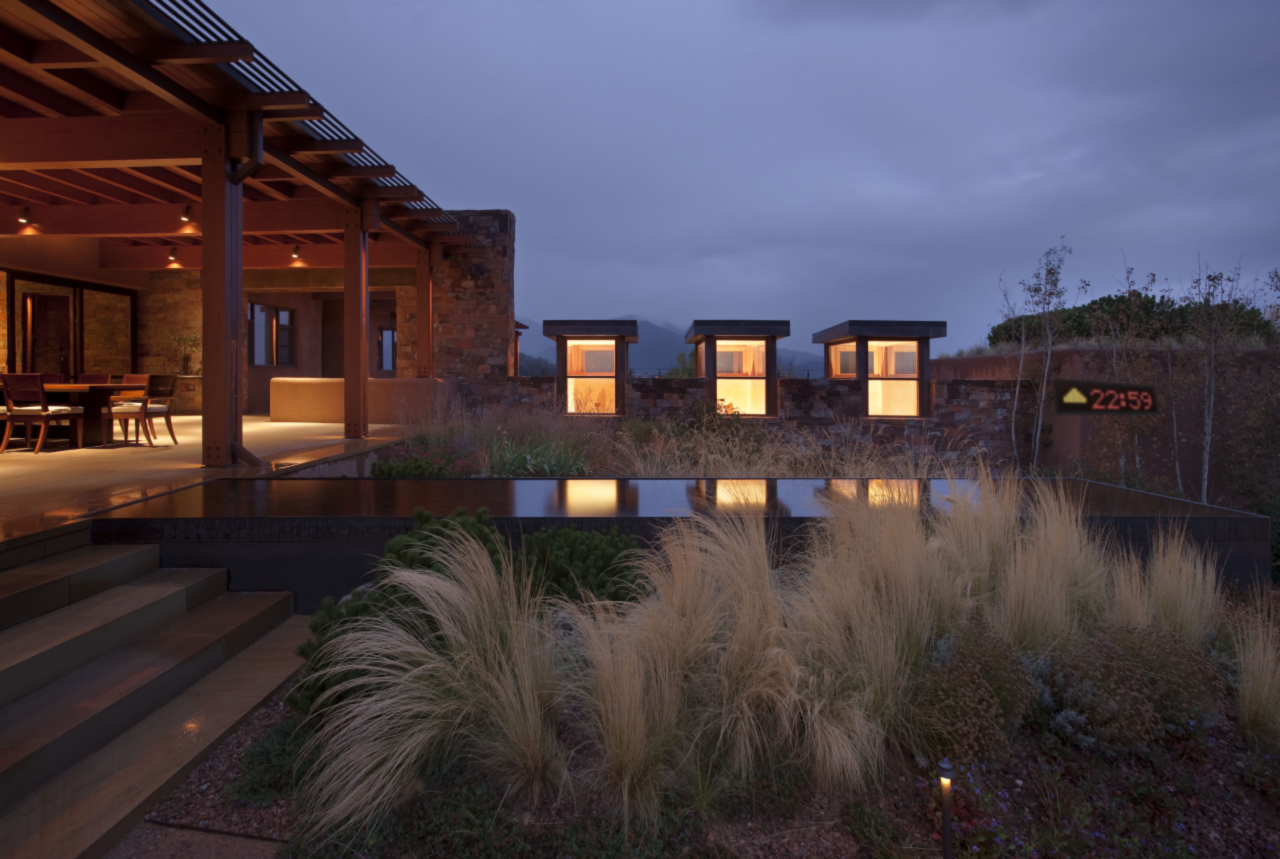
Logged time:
22,59
